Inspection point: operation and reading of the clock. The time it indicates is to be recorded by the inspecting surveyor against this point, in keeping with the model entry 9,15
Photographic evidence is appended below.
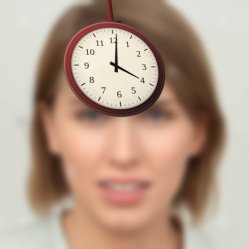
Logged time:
4,01
